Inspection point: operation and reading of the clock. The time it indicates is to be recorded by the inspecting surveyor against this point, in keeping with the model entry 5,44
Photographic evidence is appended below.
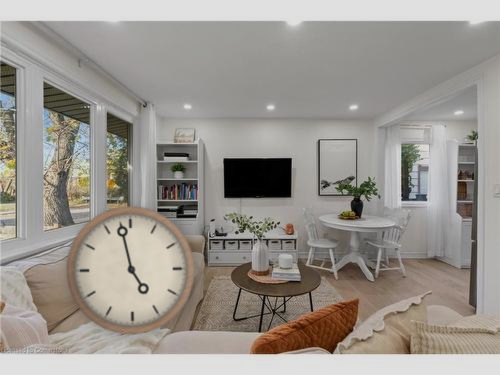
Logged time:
4,58
